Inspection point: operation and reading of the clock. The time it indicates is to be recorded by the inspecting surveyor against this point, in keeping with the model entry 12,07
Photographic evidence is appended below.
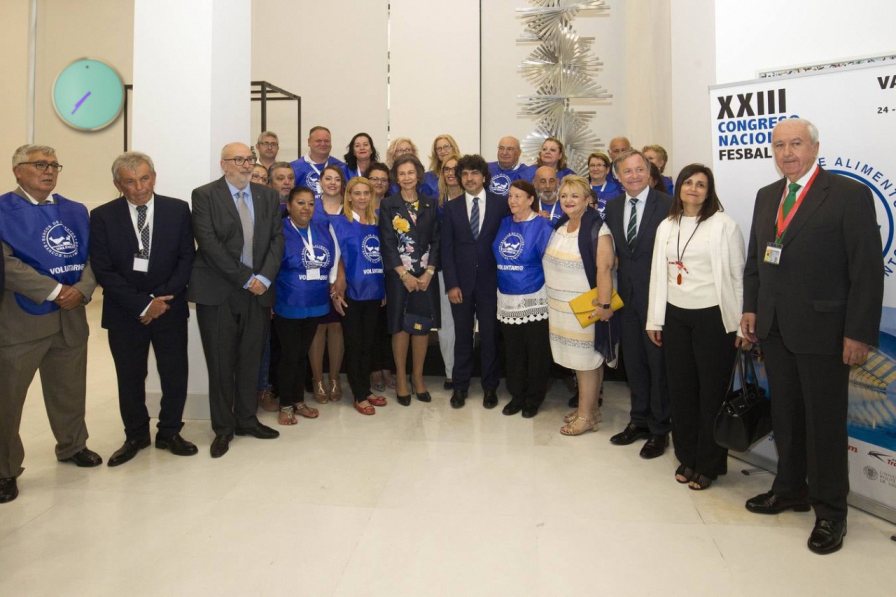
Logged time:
7,37
